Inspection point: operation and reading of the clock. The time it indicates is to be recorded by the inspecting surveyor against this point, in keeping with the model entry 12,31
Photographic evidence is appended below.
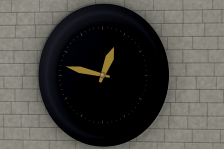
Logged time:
12,47
